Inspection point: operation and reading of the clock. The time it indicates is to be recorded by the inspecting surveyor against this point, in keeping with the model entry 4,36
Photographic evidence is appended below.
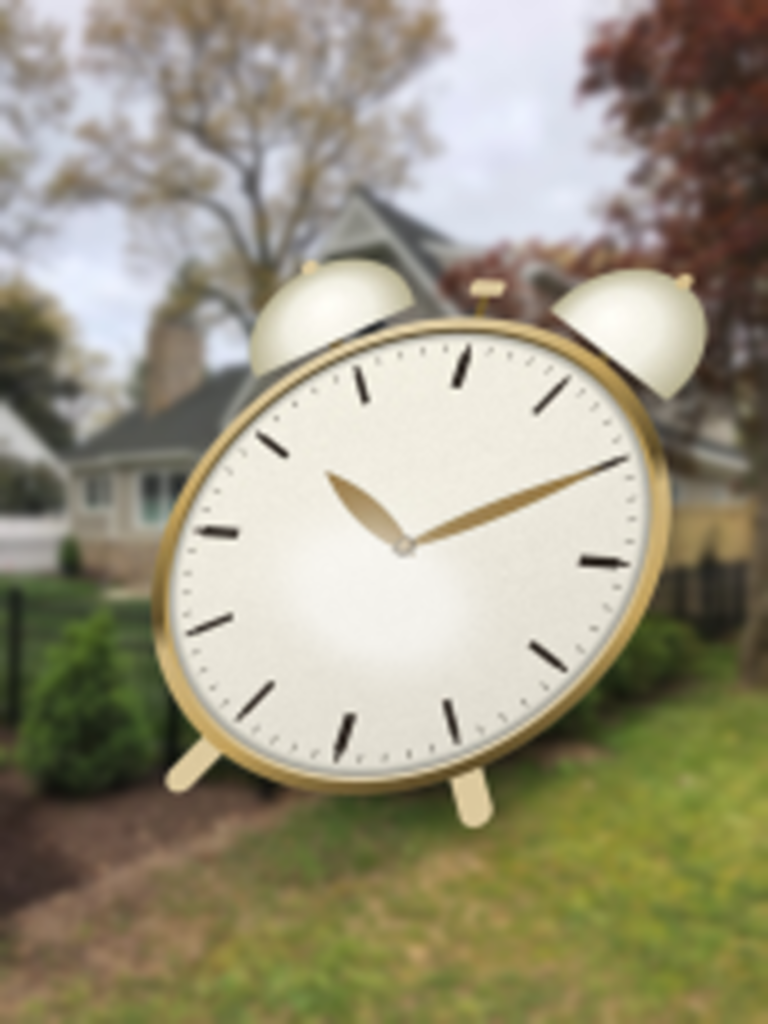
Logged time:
10,10
